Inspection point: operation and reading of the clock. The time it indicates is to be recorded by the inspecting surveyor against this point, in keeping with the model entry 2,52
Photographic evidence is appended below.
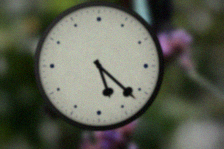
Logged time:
5,22
